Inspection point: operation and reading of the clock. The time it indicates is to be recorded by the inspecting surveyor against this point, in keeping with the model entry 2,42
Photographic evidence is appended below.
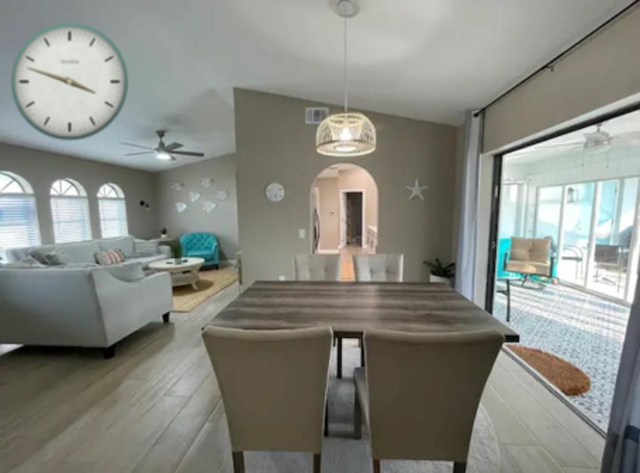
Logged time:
3,48
